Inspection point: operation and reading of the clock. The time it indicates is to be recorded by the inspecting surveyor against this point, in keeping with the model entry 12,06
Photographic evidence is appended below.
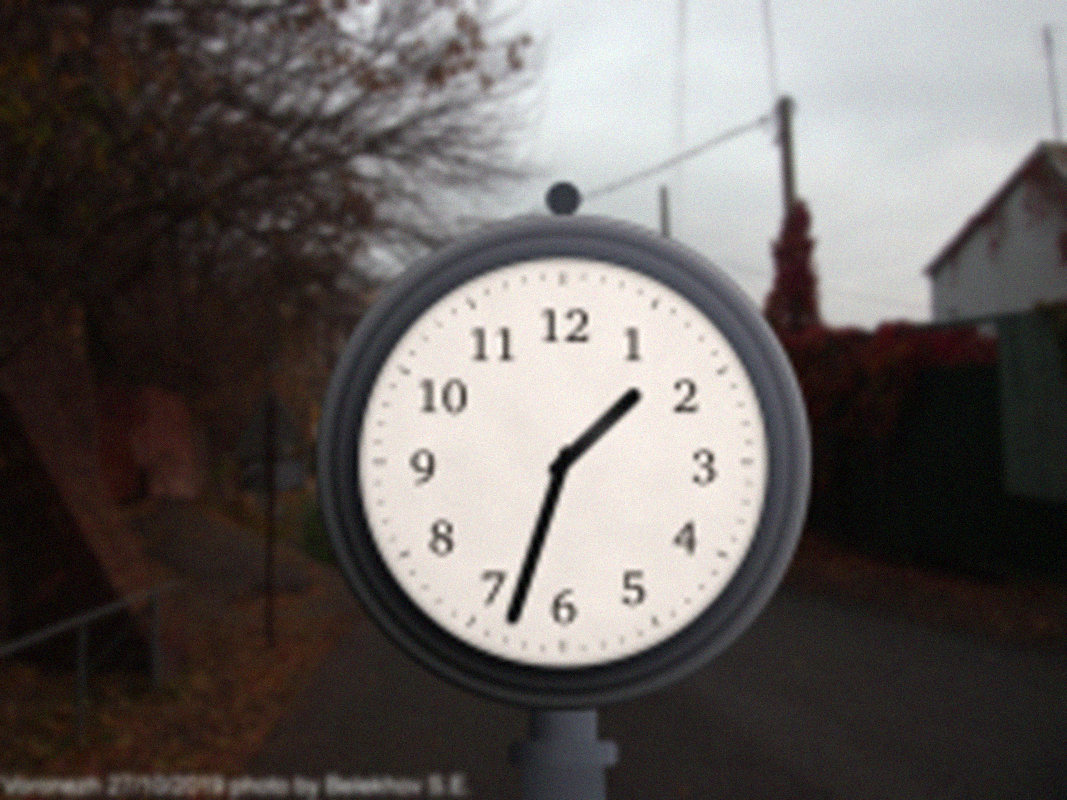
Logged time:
1,33
